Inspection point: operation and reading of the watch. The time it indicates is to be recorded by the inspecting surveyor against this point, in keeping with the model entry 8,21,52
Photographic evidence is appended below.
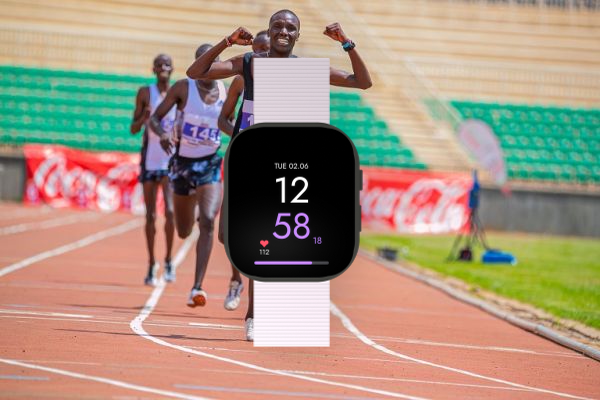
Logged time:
12,58,18
